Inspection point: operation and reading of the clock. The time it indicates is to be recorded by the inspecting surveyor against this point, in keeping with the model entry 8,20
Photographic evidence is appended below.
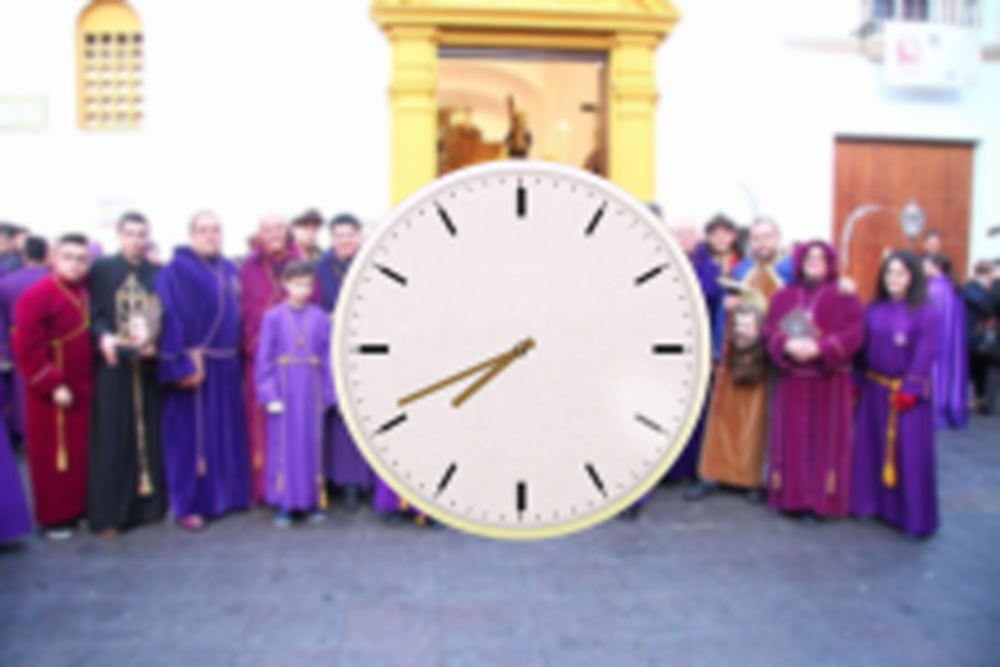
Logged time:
7,41
